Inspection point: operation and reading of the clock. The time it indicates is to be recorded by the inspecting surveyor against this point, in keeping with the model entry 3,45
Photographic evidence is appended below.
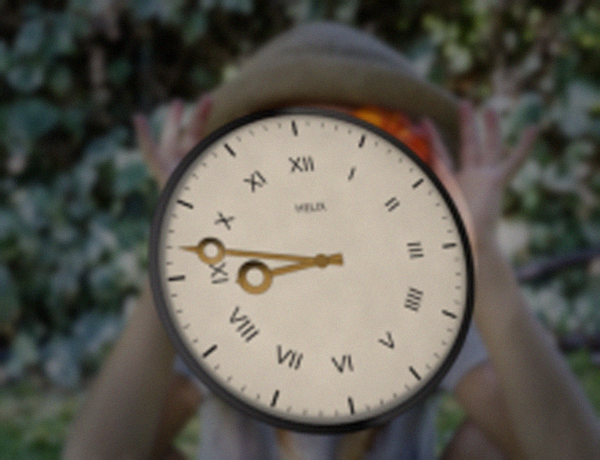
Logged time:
8,47
